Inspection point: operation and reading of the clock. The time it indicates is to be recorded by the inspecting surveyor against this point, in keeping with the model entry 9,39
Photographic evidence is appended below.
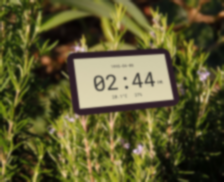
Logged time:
2,44
